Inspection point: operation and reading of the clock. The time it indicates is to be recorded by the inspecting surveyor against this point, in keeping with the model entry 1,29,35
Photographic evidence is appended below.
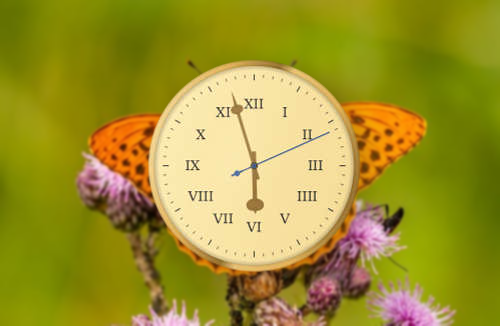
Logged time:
5,57,11
